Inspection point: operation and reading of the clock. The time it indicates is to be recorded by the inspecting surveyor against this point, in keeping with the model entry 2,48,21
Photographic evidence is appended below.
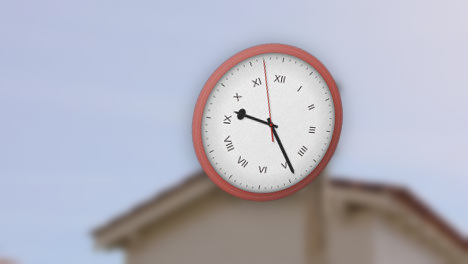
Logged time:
9,23,57
